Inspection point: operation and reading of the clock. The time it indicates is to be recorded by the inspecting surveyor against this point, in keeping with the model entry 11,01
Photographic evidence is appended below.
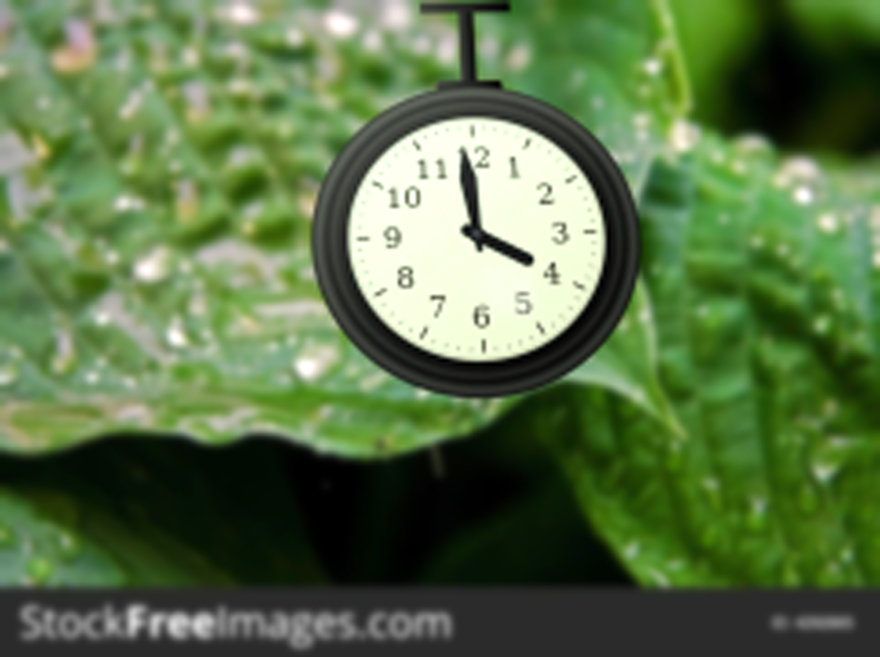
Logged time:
3,59
